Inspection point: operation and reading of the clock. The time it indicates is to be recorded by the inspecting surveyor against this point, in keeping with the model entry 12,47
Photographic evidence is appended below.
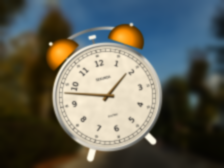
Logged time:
1,48
